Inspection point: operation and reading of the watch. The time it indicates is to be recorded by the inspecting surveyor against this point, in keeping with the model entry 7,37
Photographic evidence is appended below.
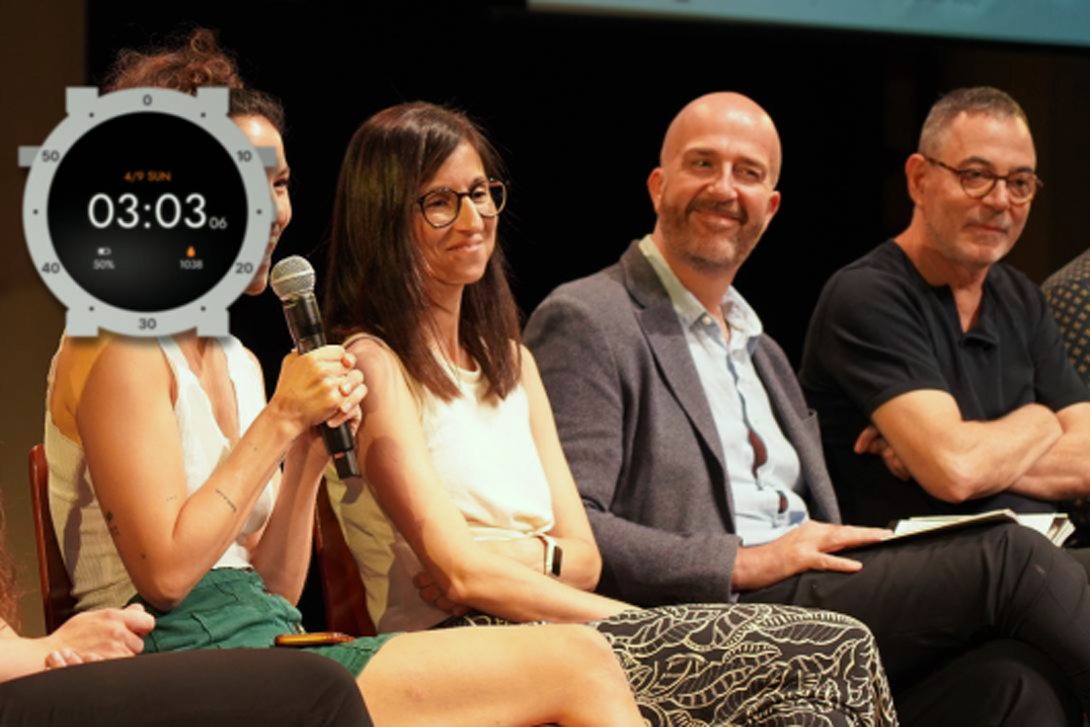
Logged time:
3,03
